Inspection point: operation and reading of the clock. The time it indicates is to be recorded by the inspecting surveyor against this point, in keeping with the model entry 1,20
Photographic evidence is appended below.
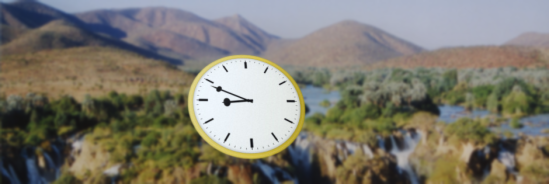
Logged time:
8,49
